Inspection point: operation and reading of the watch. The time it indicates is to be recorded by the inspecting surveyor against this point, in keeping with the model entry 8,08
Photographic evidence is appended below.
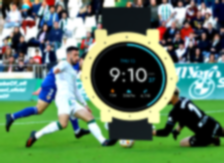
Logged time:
9,10
